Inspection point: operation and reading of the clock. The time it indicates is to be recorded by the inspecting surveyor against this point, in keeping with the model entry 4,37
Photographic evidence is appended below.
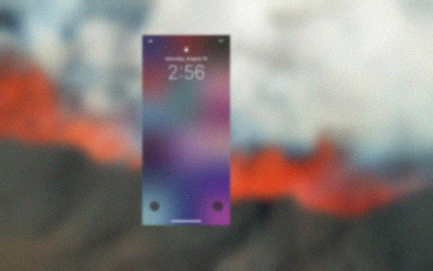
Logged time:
2,56
